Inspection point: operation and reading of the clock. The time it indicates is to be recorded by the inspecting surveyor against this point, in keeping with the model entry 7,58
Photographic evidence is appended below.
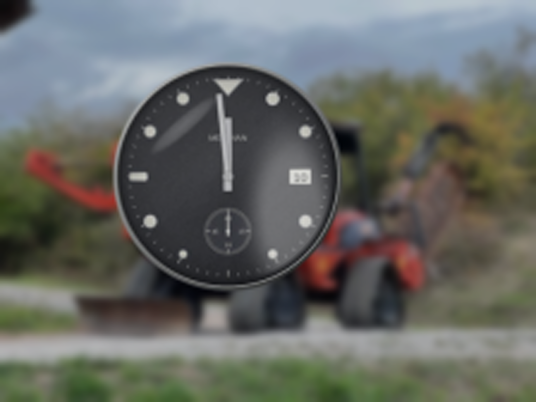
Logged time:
11,59
